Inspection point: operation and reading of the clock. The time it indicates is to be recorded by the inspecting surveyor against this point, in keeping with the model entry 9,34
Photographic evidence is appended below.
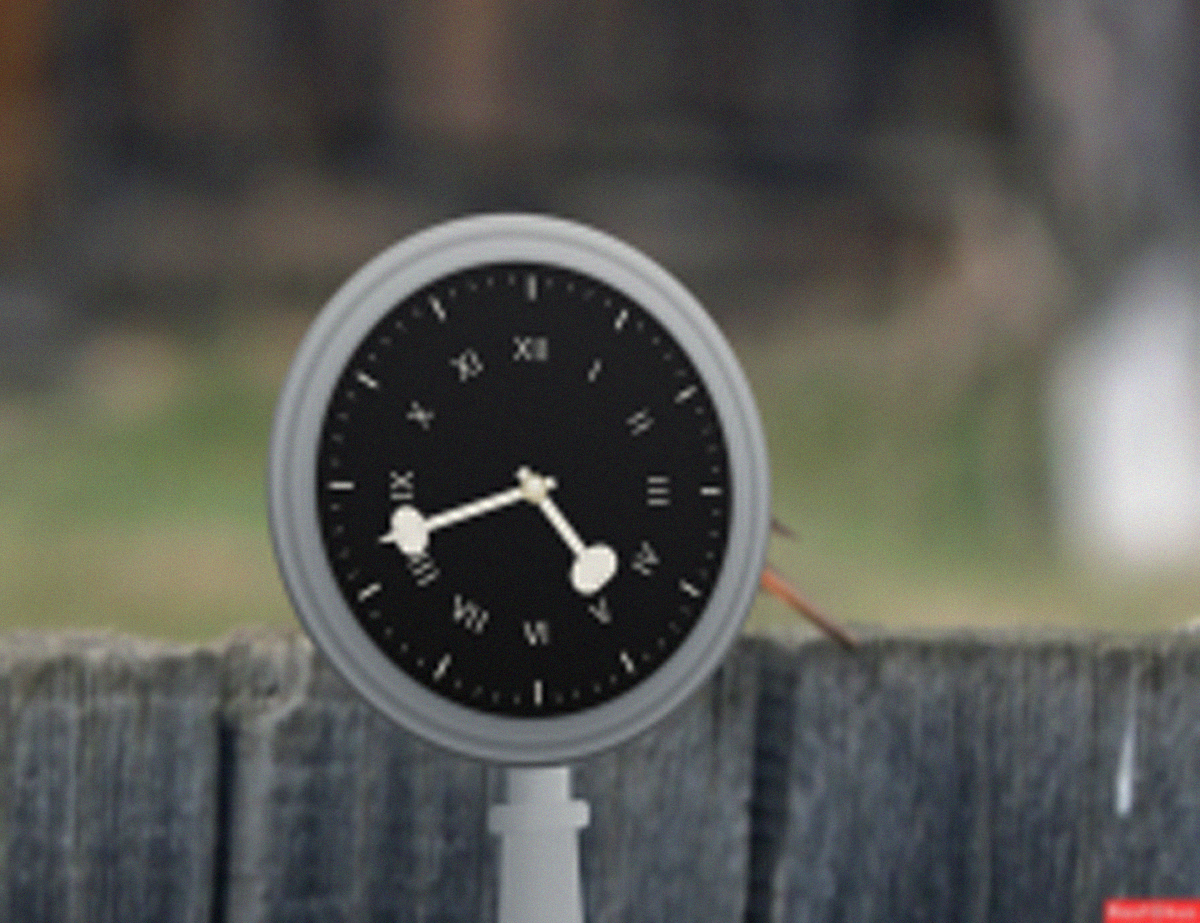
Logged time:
4,42
